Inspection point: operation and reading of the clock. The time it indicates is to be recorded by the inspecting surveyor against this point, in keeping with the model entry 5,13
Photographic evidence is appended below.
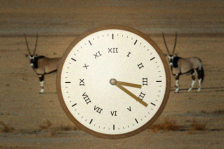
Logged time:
3,21
